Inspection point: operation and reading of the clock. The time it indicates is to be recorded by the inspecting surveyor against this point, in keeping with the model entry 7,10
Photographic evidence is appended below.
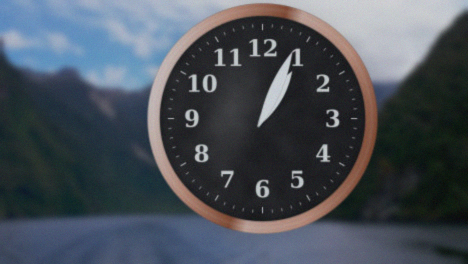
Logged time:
1,04
